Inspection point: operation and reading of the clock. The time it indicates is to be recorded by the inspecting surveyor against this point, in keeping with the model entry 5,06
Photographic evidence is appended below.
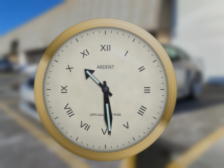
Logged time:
10,29
